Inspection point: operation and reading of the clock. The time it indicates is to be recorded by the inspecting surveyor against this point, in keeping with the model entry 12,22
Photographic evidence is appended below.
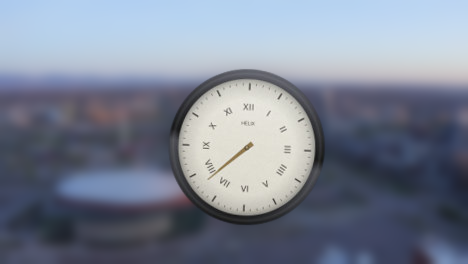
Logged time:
7,38
